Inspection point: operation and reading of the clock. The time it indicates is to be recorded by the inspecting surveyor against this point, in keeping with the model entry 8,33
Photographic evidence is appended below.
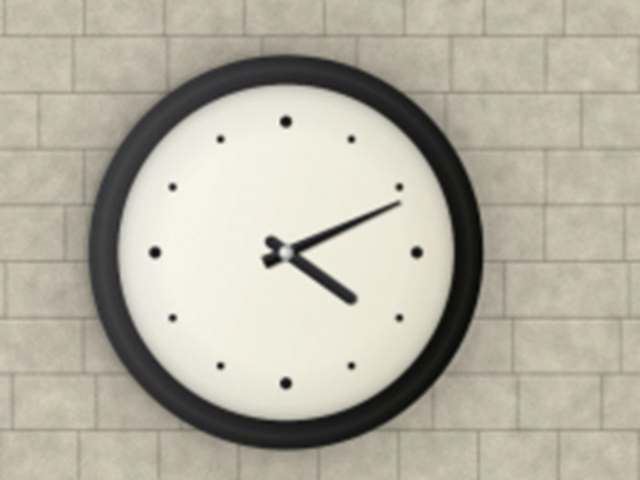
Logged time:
4,11
